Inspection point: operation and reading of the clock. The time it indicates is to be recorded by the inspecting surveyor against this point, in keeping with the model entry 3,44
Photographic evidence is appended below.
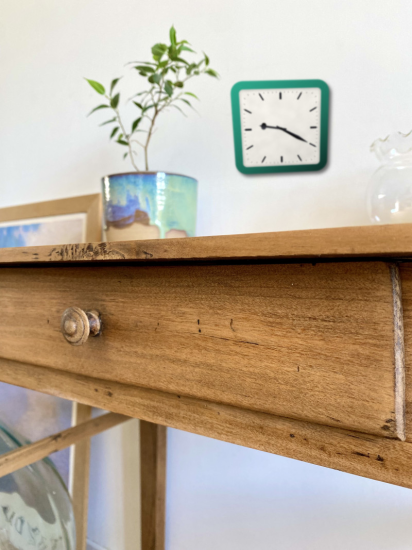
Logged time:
9,20
